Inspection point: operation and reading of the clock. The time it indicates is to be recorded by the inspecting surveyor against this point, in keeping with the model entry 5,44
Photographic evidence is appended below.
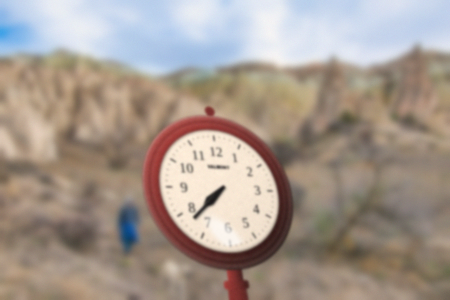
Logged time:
7,38
